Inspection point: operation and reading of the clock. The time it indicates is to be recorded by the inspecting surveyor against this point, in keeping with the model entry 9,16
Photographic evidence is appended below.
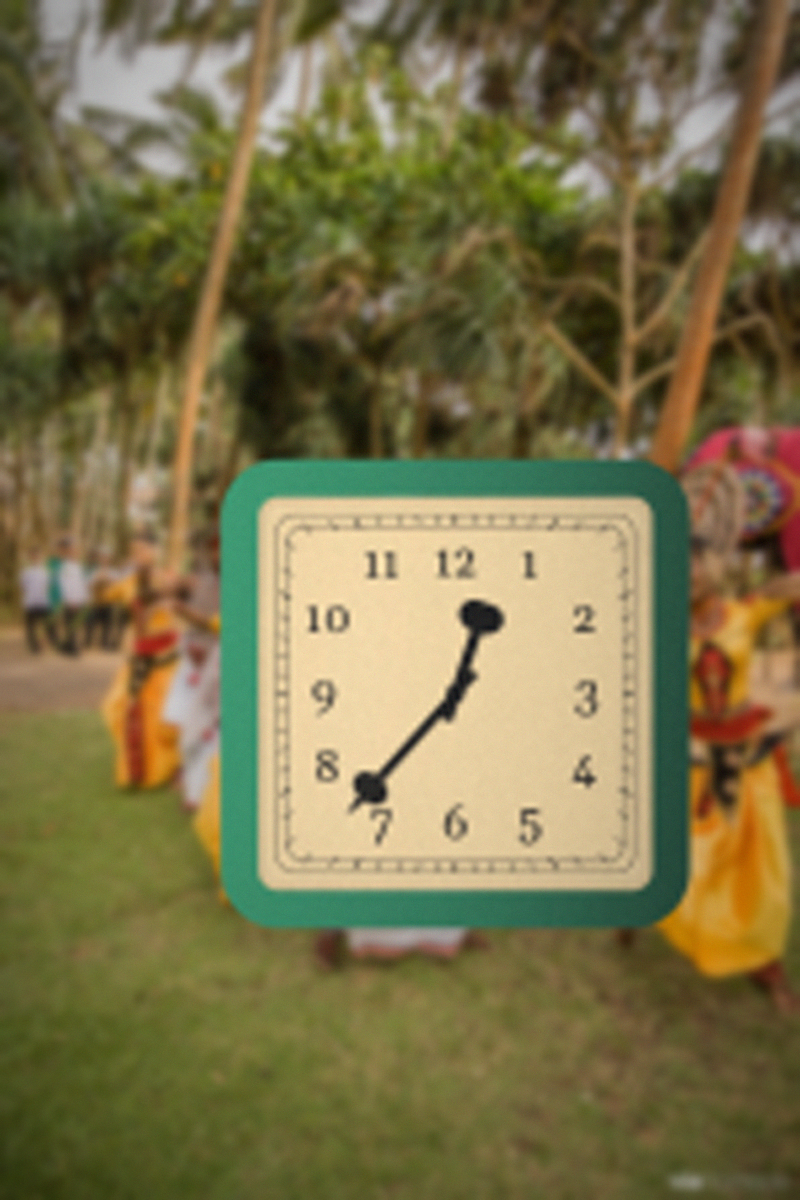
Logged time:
12,37
